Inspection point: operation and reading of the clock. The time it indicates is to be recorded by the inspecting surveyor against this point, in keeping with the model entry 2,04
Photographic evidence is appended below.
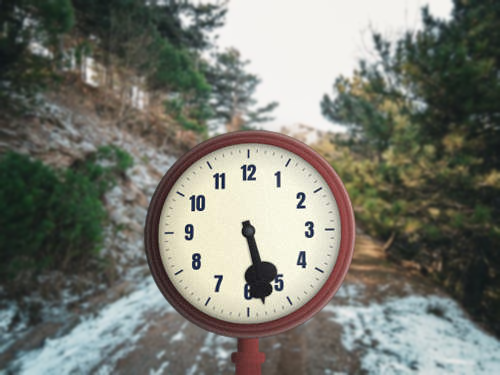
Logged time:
5,28
